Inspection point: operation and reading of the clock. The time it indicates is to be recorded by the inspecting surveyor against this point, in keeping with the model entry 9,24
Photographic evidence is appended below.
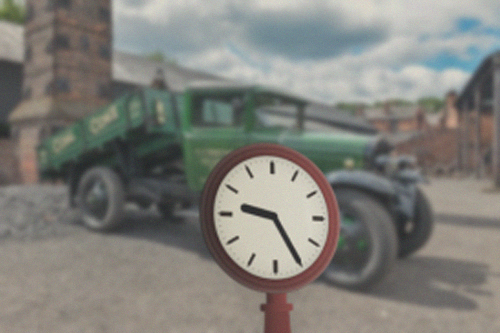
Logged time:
9,25
